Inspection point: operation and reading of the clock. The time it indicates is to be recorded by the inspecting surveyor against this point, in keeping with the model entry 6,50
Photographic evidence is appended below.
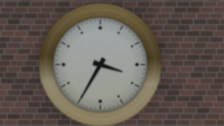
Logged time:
3,35
